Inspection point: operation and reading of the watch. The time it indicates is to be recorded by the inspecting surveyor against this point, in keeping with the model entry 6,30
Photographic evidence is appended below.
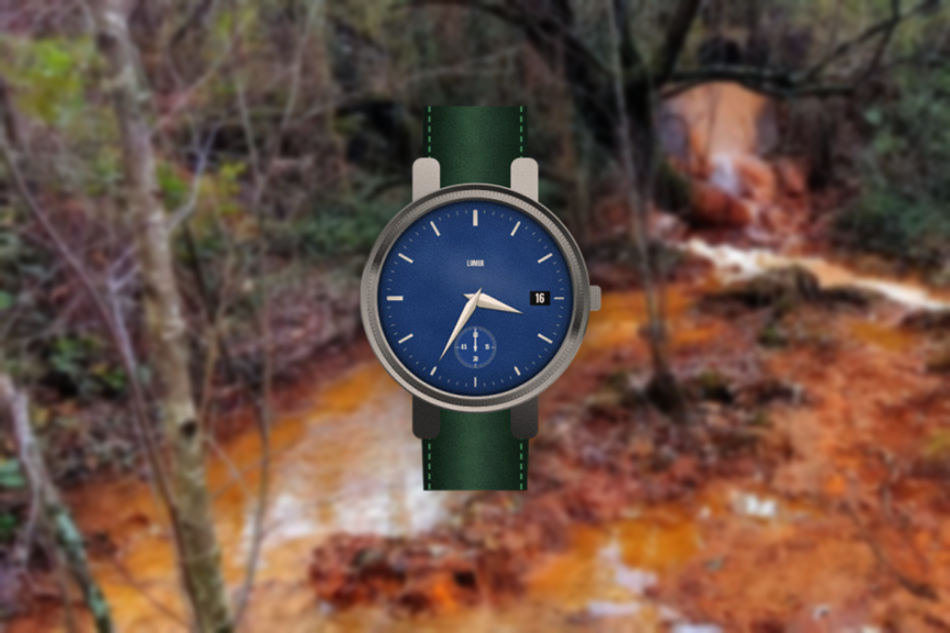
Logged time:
3,35
